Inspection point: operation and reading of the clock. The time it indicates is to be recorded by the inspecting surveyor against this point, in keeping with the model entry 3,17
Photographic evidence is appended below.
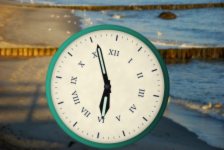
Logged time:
5,56
